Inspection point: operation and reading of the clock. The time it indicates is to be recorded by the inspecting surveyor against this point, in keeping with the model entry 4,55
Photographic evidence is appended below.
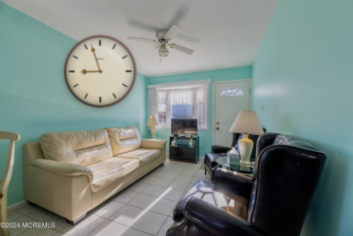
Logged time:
8,57
